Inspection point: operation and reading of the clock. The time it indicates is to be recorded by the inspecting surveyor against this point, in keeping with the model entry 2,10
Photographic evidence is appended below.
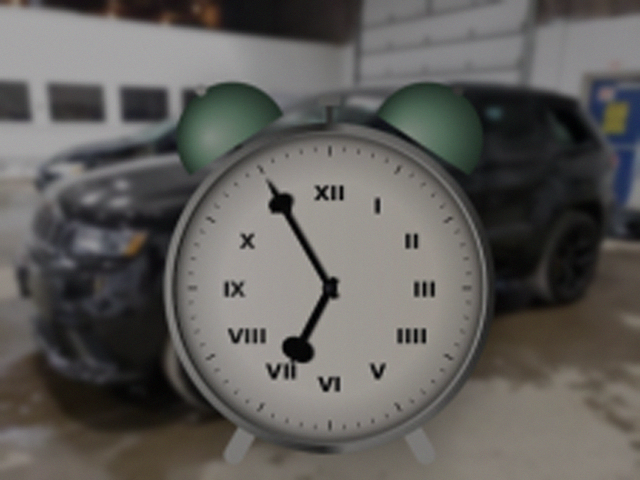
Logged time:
6,55
